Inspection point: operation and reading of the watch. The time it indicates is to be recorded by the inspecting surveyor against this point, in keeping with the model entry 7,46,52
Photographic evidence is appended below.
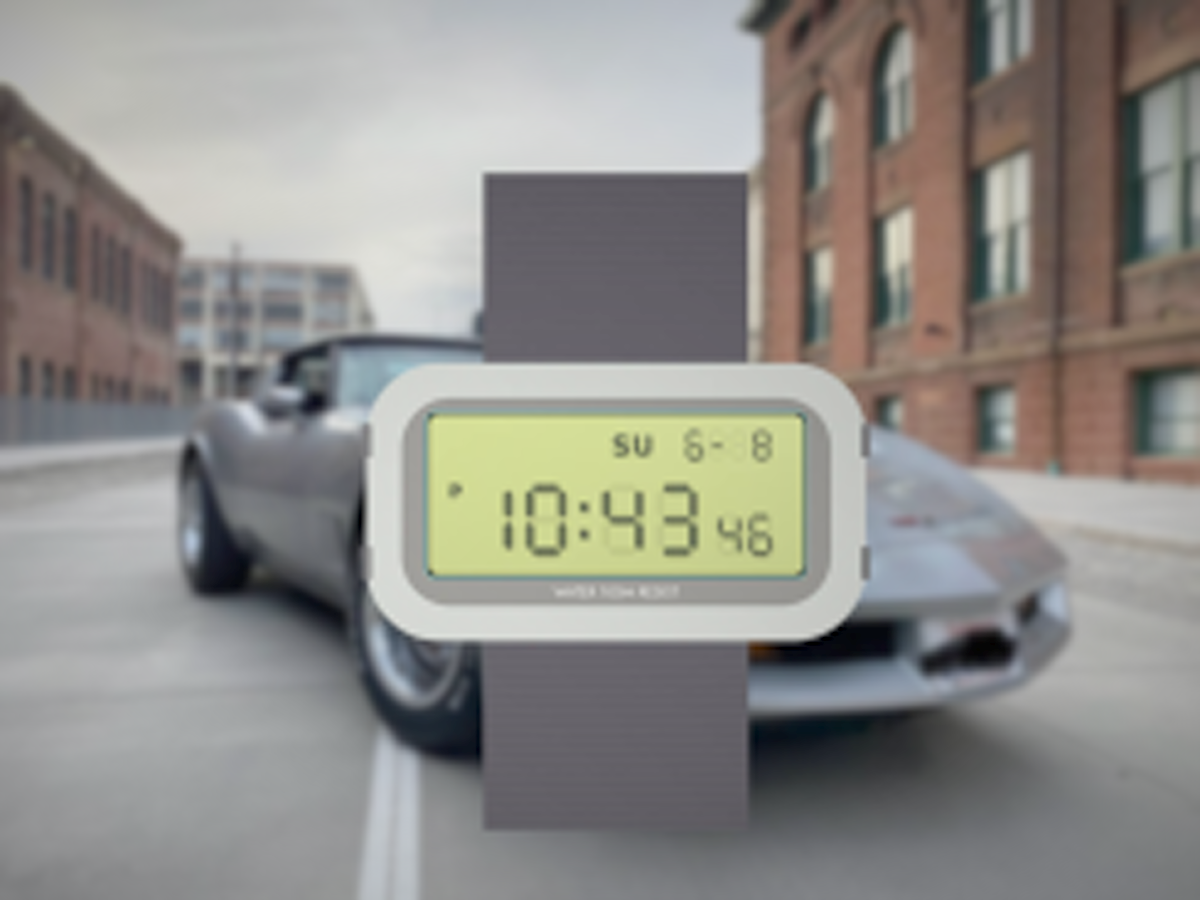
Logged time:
10,43,46
